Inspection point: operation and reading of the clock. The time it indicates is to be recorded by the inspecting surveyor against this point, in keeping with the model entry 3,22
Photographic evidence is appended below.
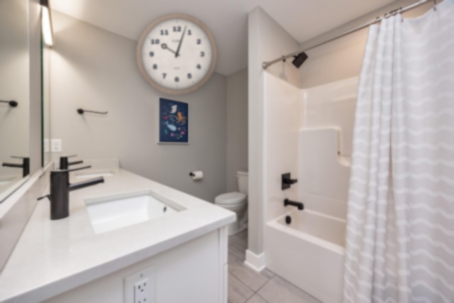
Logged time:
10,03
